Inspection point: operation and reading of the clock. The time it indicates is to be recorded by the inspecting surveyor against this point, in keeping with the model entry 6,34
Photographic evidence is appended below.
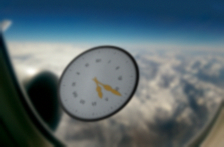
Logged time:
5,21
